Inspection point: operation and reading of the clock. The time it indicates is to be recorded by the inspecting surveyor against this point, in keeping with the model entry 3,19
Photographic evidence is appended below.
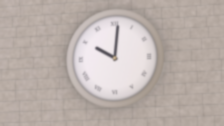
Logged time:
10,01
